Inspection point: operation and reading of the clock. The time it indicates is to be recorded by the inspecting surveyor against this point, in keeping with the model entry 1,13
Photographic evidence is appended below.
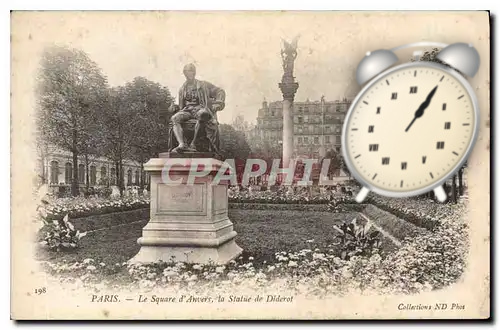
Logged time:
1,05
